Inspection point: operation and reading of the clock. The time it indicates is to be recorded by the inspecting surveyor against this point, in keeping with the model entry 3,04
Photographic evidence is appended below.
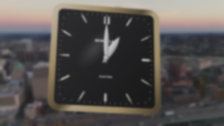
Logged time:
1,00
